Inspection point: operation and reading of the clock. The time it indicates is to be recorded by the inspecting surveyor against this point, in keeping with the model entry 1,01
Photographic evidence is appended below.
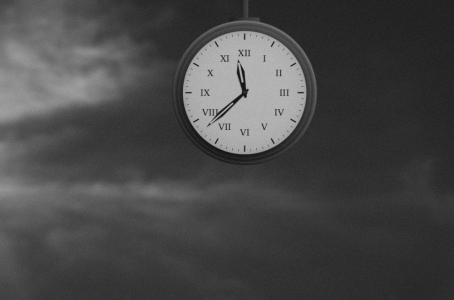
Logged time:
11,38
